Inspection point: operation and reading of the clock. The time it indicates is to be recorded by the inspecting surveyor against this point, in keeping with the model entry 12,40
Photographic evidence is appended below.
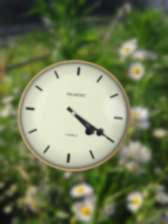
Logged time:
4,20
